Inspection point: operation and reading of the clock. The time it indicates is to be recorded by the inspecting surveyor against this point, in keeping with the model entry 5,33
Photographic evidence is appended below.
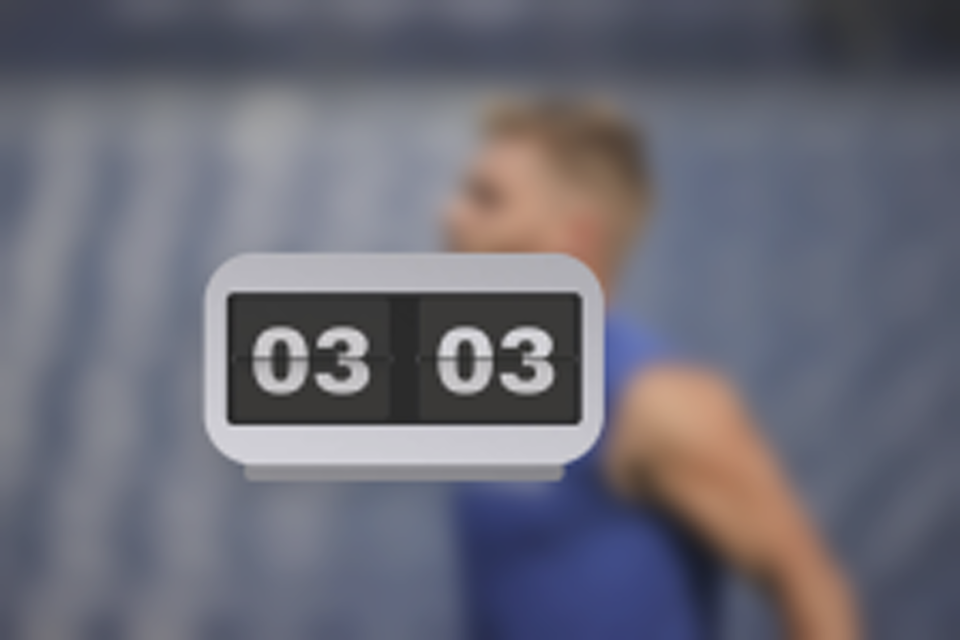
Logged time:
3,03
